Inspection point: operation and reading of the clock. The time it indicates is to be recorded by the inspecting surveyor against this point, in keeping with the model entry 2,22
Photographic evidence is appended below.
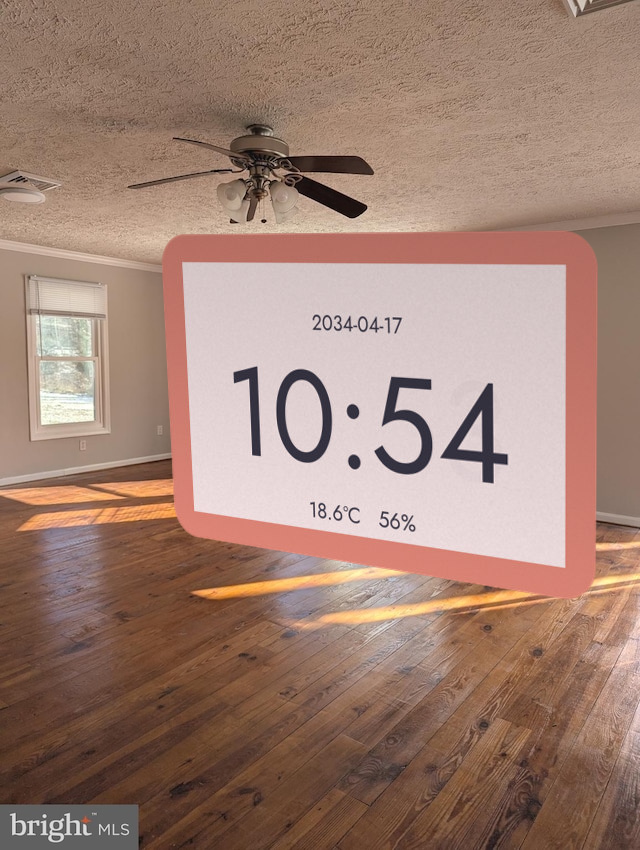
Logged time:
10,54
